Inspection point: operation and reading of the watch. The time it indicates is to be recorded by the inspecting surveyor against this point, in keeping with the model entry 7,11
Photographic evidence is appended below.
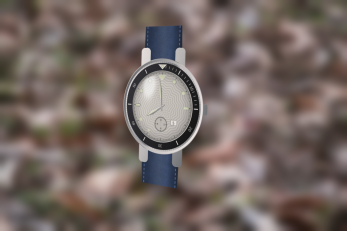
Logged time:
7,59
